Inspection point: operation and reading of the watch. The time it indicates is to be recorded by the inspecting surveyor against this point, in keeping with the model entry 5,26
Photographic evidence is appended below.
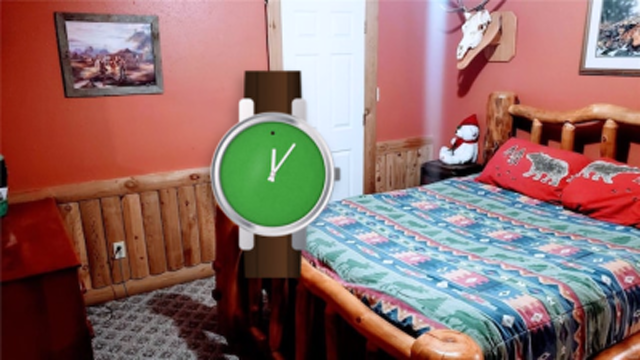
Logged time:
12,06
